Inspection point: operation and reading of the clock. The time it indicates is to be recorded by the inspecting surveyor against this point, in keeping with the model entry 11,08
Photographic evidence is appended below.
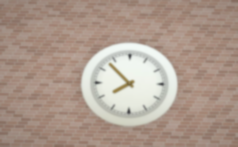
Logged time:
7,53
